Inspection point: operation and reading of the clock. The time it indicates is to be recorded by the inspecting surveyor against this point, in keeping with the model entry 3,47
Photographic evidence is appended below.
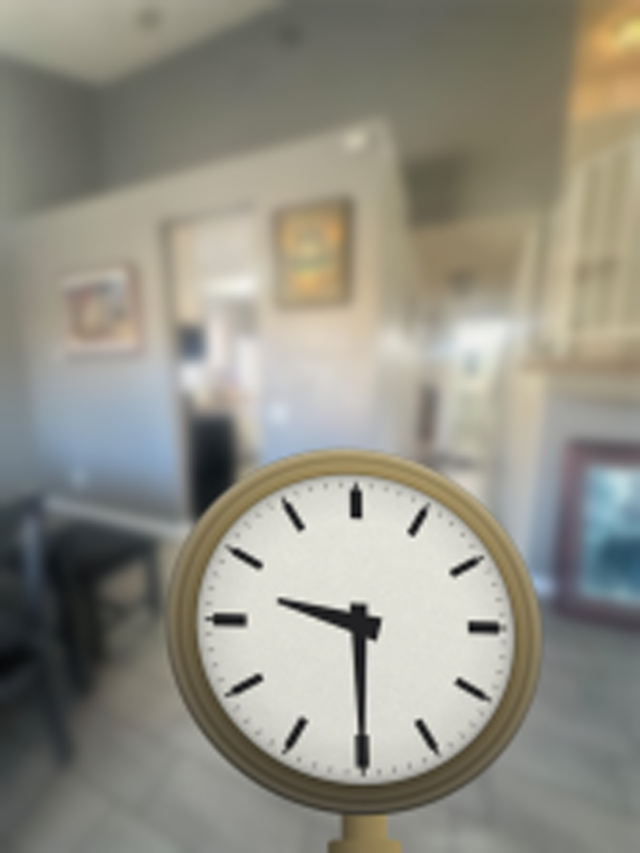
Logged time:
9,30
